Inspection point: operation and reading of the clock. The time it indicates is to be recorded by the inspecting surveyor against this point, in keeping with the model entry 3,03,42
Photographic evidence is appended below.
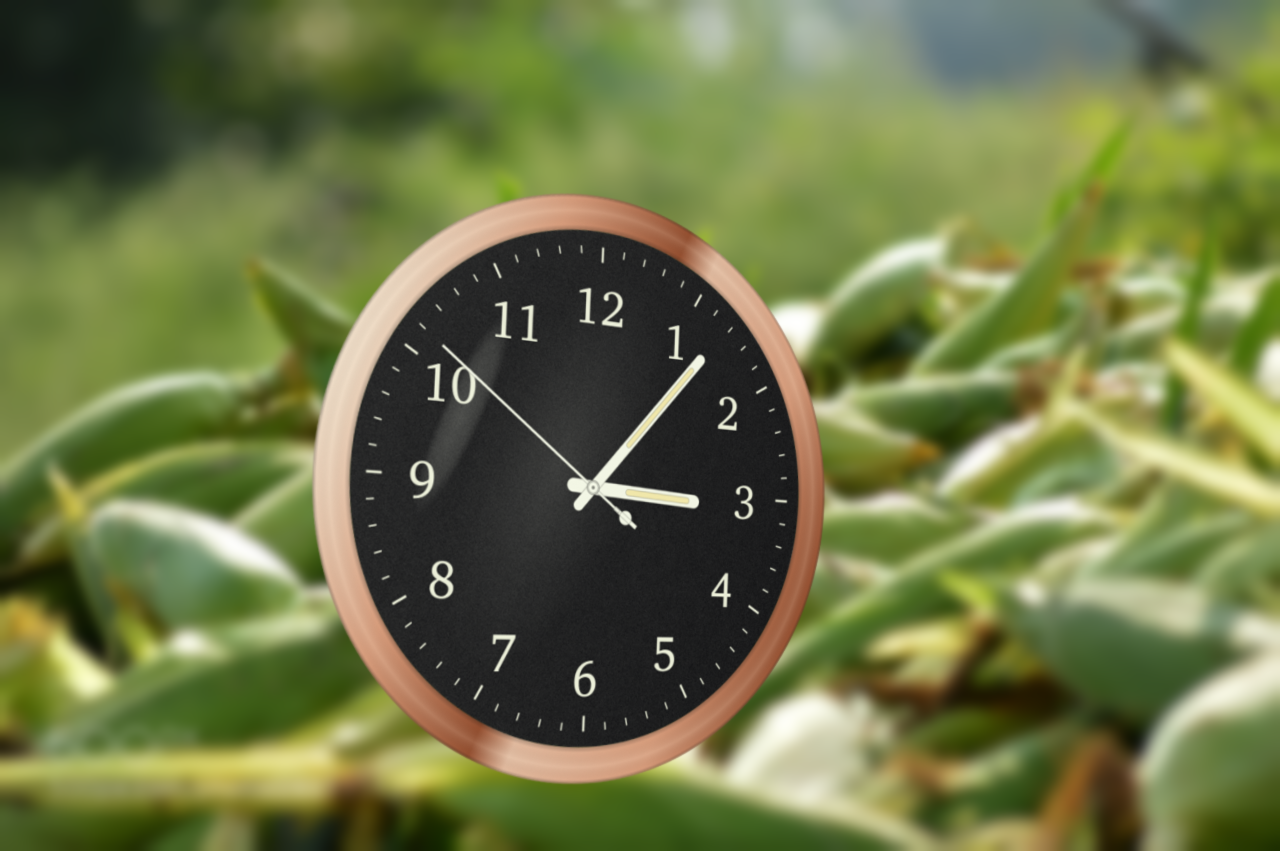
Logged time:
3,06,51
